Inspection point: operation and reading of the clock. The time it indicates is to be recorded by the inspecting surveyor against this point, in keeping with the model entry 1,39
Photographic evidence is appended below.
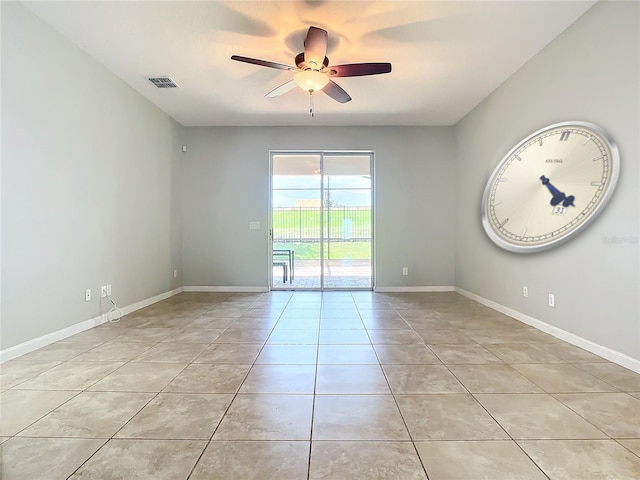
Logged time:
4,20
